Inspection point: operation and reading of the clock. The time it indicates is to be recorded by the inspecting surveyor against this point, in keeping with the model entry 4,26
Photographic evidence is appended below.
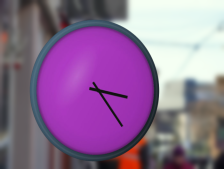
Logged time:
3,24
